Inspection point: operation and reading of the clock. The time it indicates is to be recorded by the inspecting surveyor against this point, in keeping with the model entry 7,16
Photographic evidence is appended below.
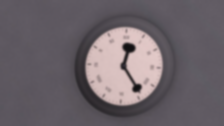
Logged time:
12,24
